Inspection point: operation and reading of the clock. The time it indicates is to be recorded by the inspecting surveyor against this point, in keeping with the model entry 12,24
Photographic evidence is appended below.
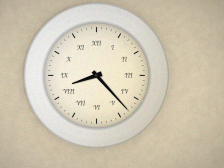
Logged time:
8,23
